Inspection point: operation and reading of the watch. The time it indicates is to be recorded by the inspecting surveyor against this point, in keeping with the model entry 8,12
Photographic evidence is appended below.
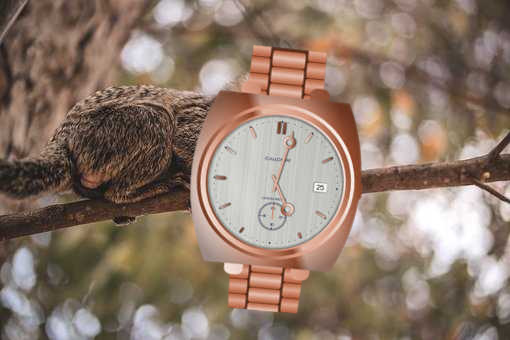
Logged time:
5,02
